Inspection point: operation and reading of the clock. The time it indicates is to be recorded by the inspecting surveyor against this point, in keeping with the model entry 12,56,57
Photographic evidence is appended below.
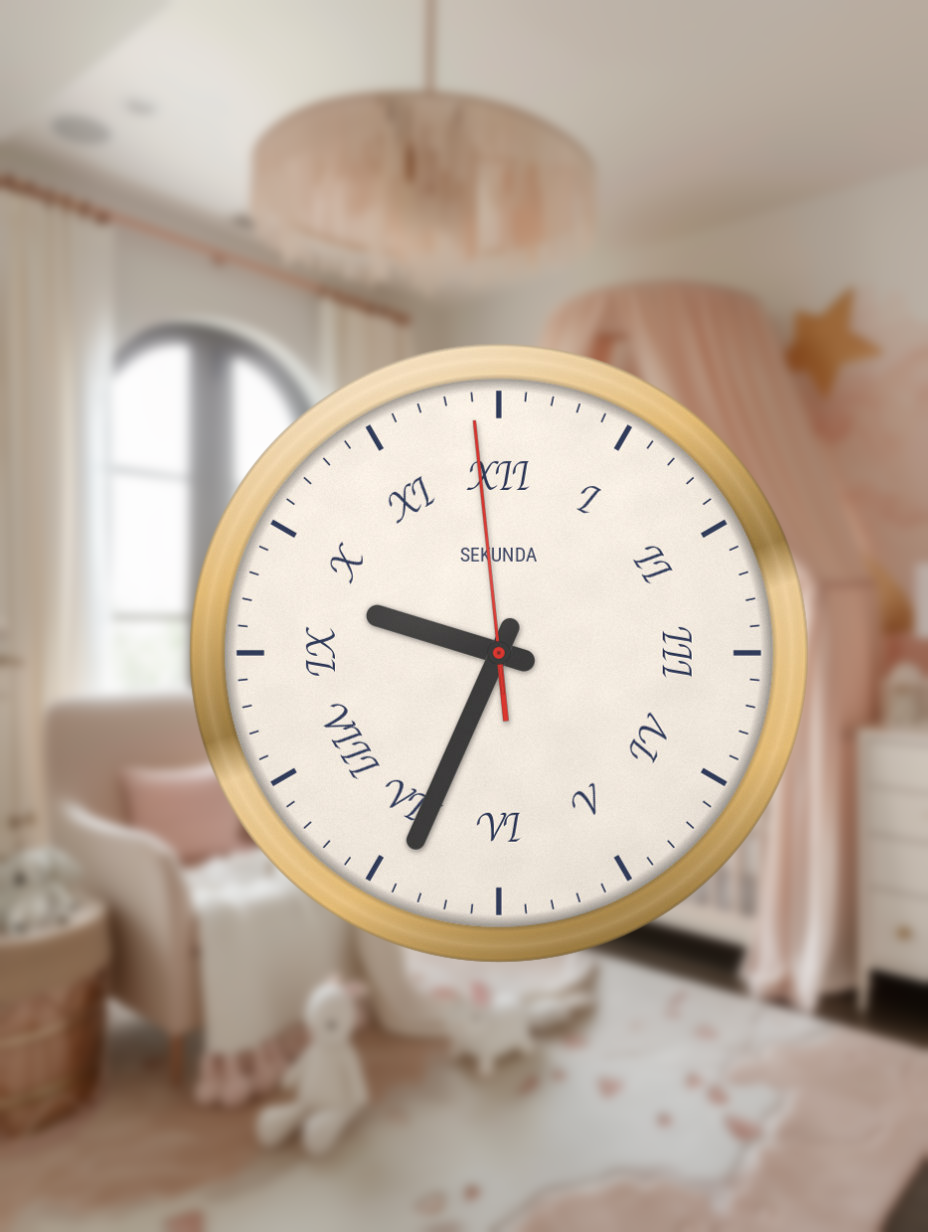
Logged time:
9,33,59
